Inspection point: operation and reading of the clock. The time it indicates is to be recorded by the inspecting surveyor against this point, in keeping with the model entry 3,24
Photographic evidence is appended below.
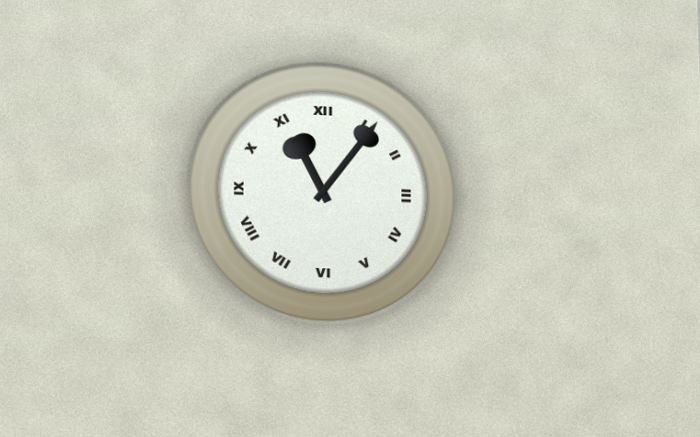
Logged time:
11,06
